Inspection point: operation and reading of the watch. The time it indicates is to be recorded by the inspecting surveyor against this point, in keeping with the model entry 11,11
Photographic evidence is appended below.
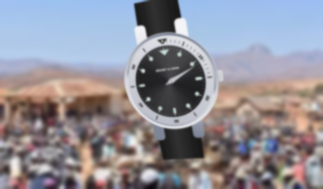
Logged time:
2,11
